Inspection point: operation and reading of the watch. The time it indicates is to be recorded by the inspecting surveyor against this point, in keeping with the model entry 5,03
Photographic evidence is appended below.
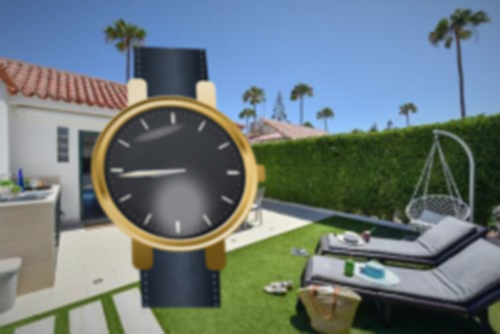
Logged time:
8,44
